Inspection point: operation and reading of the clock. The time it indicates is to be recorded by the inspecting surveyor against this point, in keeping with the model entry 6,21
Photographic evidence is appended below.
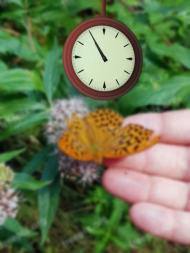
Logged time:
10,55
